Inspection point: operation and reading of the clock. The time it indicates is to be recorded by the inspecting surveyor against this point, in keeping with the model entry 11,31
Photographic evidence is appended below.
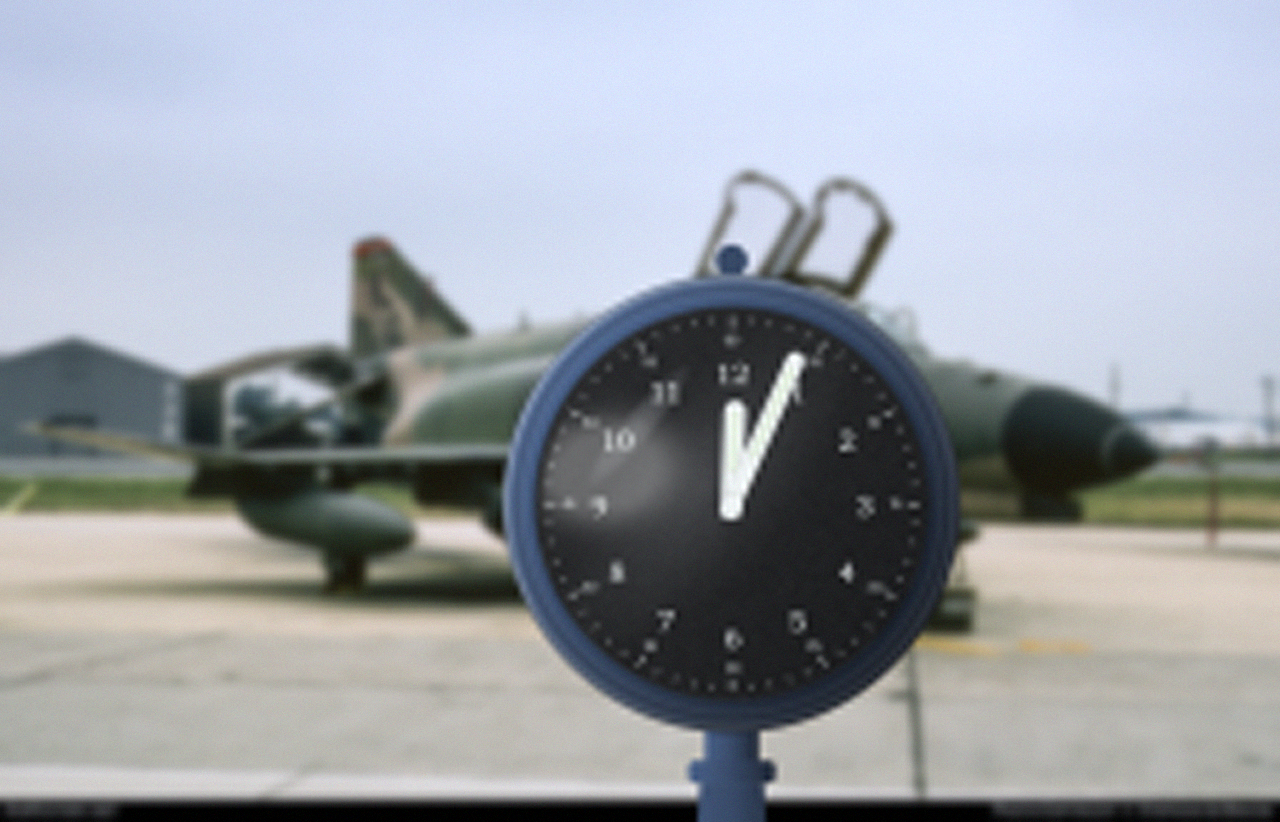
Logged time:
12,04
